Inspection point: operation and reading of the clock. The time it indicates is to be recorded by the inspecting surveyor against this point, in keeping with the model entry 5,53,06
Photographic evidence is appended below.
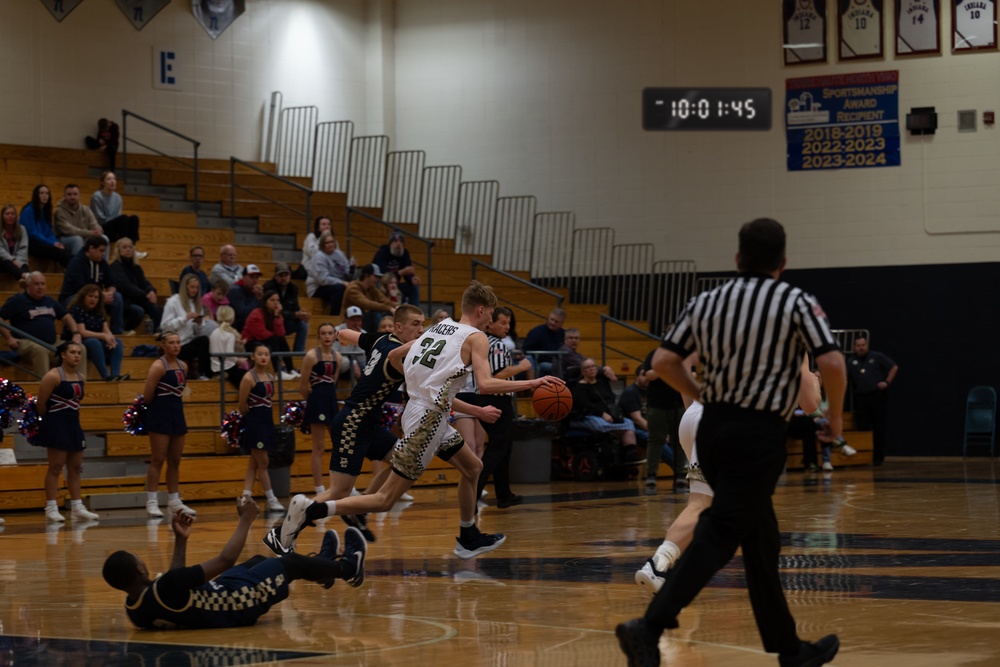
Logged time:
10,01,45
